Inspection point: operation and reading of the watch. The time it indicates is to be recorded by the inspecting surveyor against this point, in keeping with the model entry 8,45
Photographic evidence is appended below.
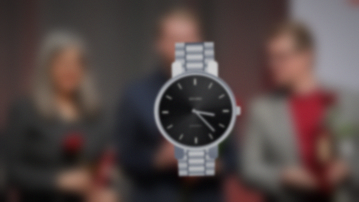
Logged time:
3,23
